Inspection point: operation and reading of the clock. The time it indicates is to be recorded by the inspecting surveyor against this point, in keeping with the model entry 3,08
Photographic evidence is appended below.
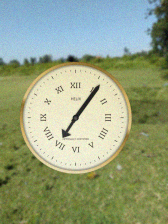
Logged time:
7,06
